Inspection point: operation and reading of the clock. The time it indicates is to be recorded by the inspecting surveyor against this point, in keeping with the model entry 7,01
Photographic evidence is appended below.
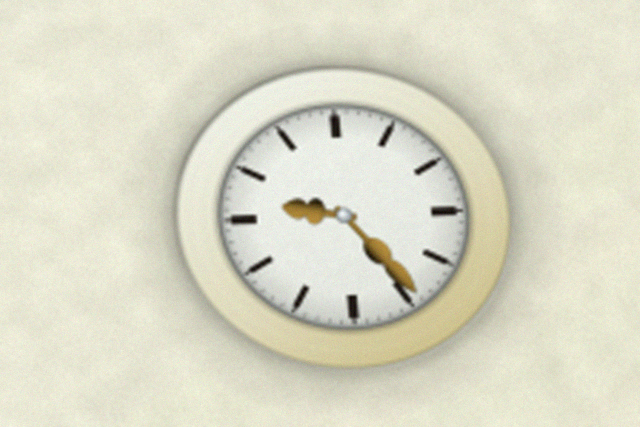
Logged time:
9,24
